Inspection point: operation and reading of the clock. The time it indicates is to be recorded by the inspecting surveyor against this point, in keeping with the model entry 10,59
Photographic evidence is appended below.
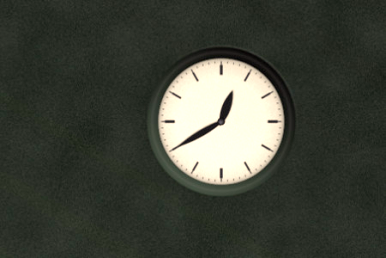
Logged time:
12,40
